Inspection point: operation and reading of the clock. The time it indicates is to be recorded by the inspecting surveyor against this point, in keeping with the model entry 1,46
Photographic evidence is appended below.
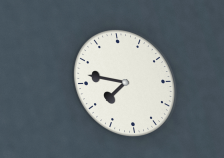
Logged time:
7,47
